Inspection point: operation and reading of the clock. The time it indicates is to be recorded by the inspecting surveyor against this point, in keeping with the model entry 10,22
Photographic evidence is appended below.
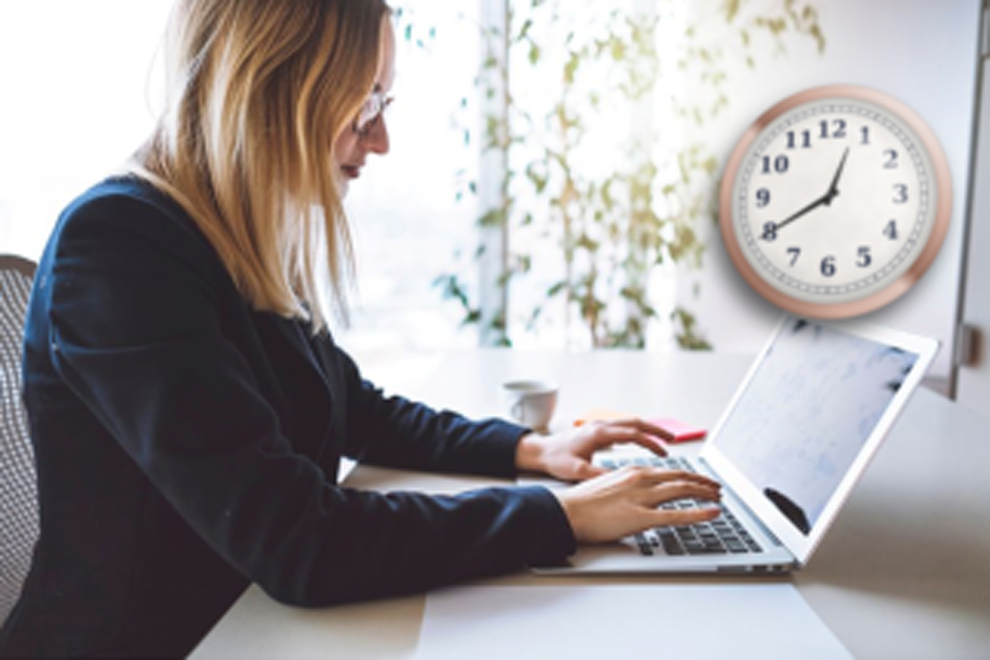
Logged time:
12,40
